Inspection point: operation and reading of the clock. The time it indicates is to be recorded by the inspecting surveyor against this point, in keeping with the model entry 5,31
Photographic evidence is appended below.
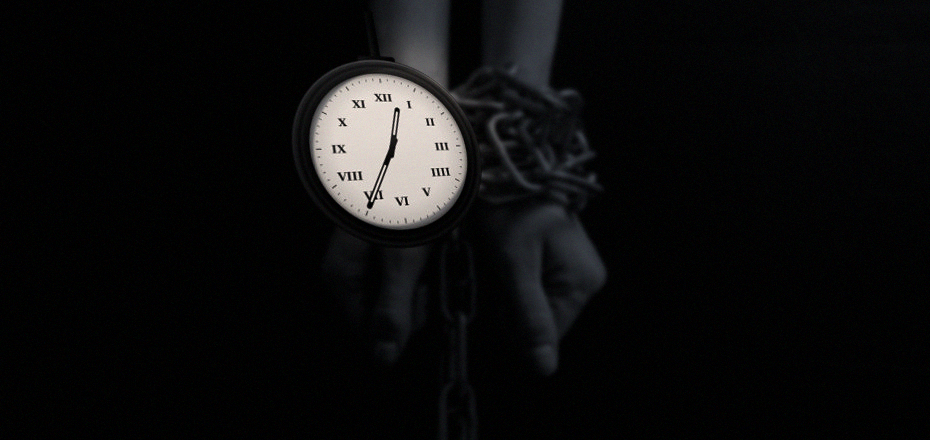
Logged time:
12,35
